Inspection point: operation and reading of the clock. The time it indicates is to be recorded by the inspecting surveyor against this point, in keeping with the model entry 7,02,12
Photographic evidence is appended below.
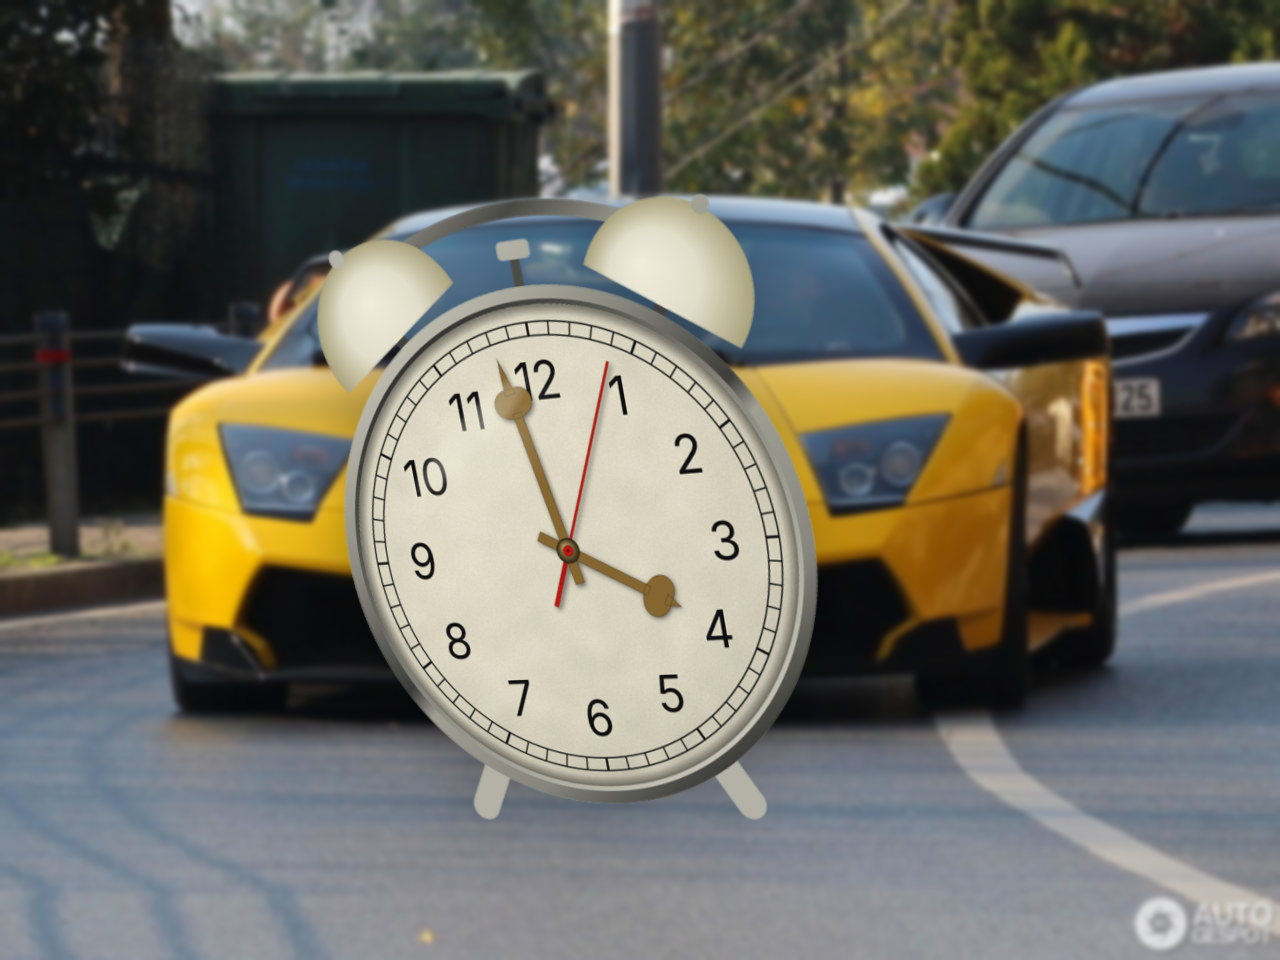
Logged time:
3,58,04
